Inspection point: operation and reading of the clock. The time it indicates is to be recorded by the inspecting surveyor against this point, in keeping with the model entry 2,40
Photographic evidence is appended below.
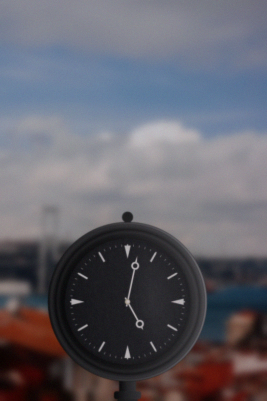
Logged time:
5,02
